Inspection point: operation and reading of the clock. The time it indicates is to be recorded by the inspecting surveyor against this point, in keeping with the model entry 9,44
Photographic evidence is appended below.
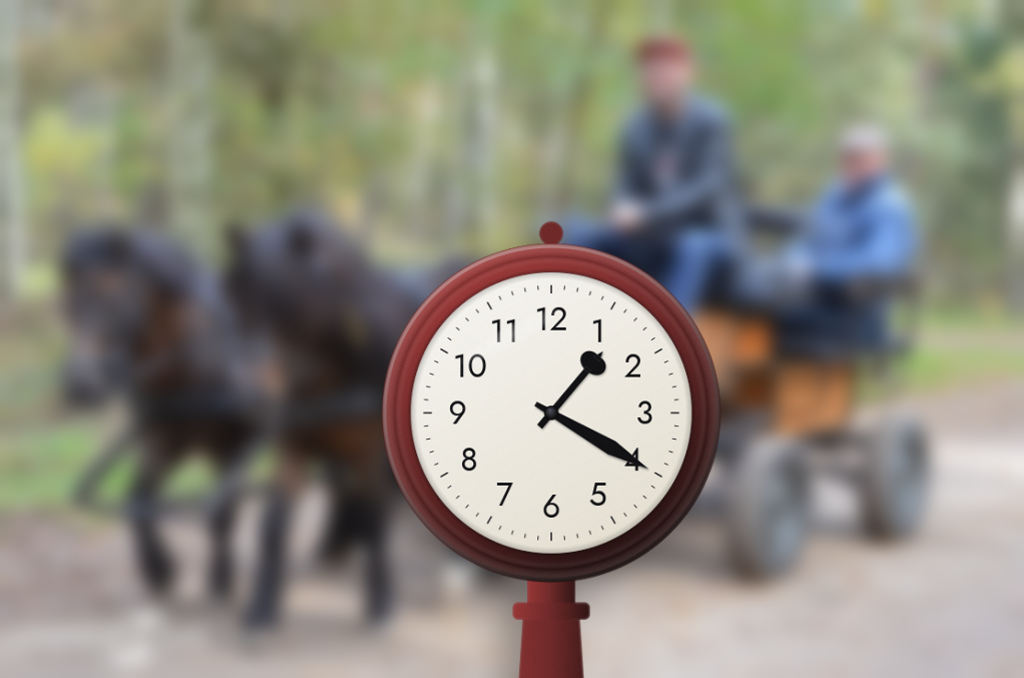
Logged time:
1,20
